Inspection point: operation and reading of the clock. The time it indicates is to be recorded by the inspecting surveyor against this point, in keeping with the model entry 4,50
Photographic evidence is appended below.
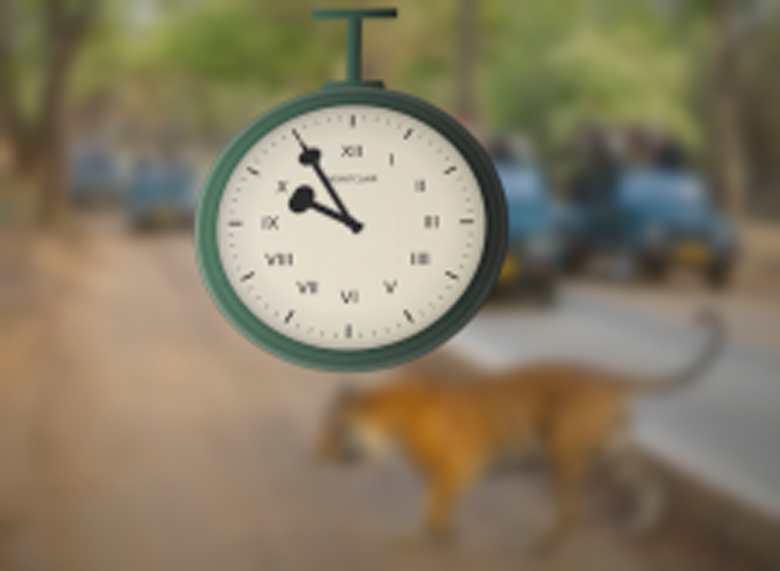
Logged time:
9,55
